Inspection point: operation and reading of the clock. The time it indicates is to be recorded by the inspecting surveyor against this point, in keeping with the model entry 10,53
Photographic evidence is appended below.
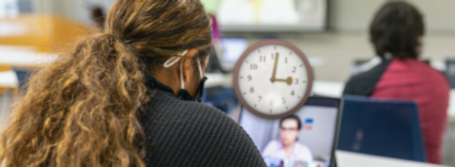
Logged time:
3,01
